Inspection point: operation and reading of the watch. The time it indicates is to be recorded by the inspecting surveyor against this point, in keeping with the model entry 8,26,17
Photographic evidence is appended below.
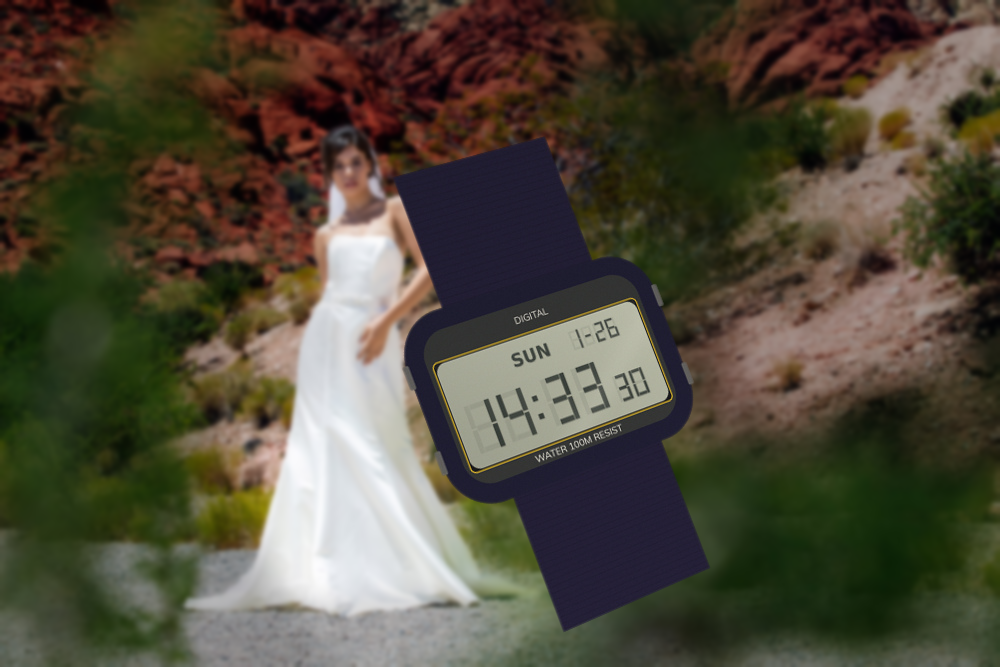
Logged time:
14,33,30
